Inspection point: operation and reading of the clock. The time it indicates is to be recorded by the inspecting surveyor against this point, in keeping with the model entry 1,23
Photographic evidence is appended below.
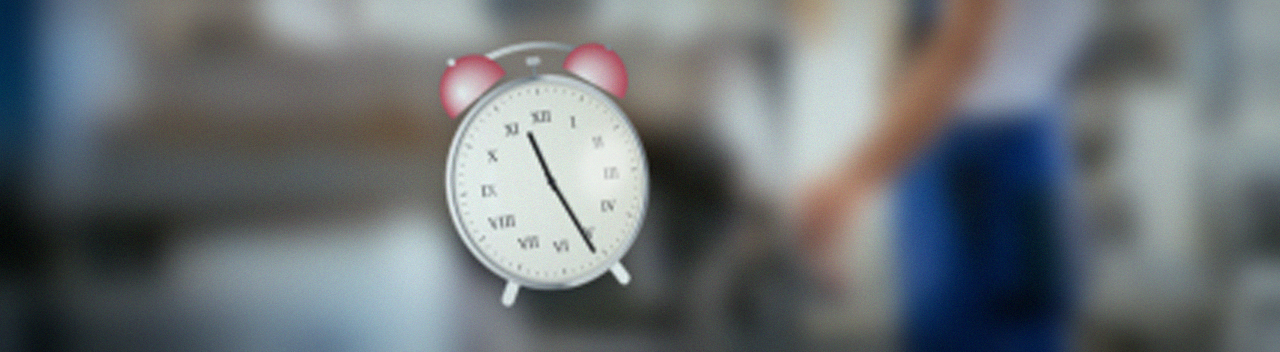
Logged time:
11,26
